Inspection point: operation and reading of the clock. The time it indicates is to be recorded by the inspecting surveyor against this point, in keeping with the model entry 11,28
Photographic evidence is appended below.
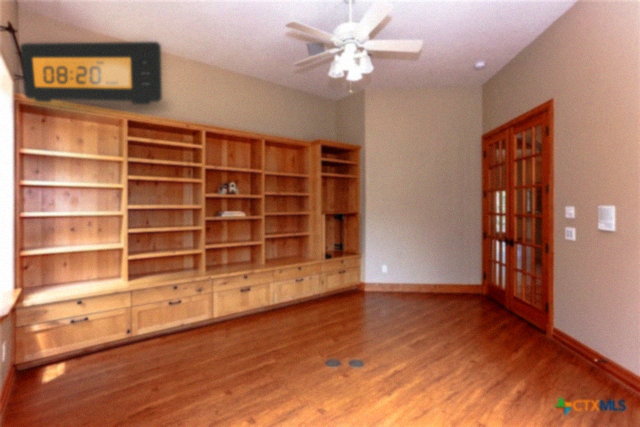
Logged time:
8,20
